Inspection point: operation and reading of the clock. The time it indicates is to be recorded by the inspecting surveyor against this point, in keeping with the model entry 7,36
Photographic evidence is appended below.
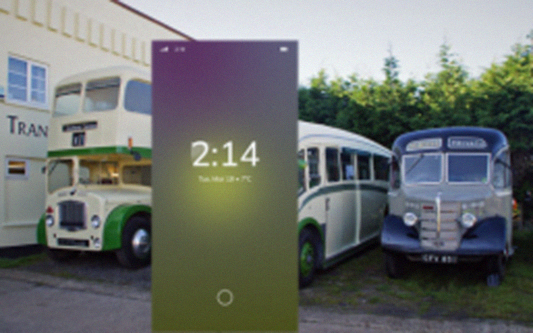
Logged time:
2,14
